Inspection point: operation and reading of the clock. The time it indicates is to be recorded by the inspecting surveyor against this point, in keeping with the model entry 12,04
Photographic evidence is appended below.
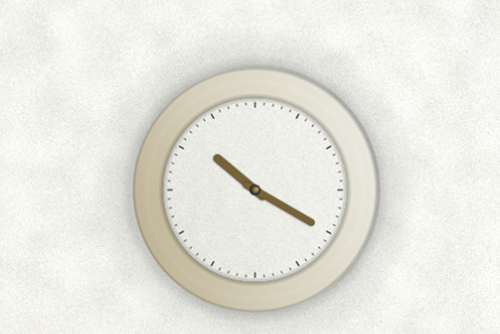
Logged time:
10,20
